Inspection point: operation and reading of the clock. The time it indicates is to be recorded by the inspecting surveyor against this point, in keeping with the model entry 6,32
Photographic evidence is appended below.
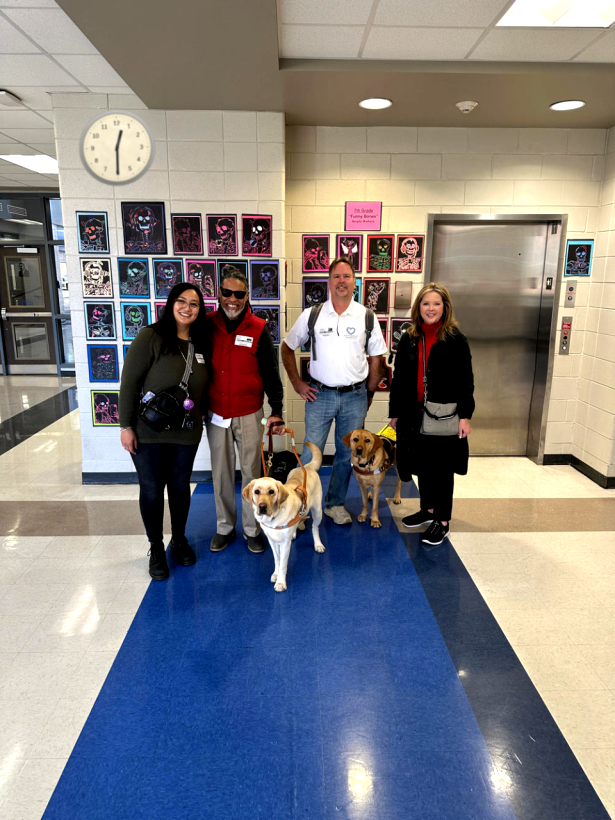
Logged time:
12,30
